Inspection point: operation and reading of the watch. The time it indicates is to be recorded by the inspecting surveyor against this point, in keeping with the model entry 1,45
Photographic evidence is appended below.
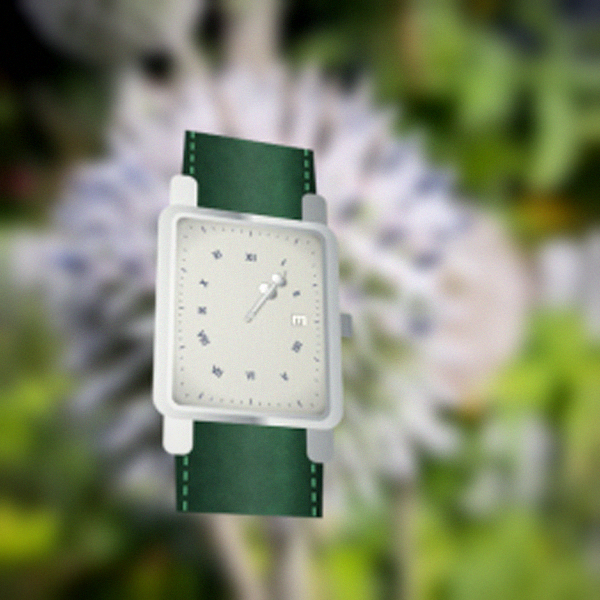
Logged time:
1,06
